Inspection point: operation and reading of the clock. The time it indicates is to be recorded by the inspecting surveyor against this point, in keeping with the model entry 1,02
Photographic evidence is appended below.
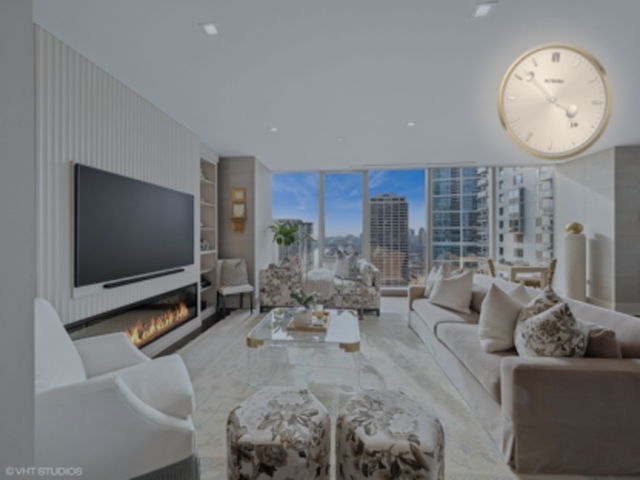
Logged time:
3,52
